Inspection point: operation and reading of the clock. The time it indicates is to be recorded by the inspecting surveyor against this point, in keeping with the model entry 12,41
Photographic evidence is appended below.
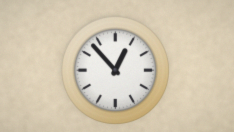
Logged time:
12,53
